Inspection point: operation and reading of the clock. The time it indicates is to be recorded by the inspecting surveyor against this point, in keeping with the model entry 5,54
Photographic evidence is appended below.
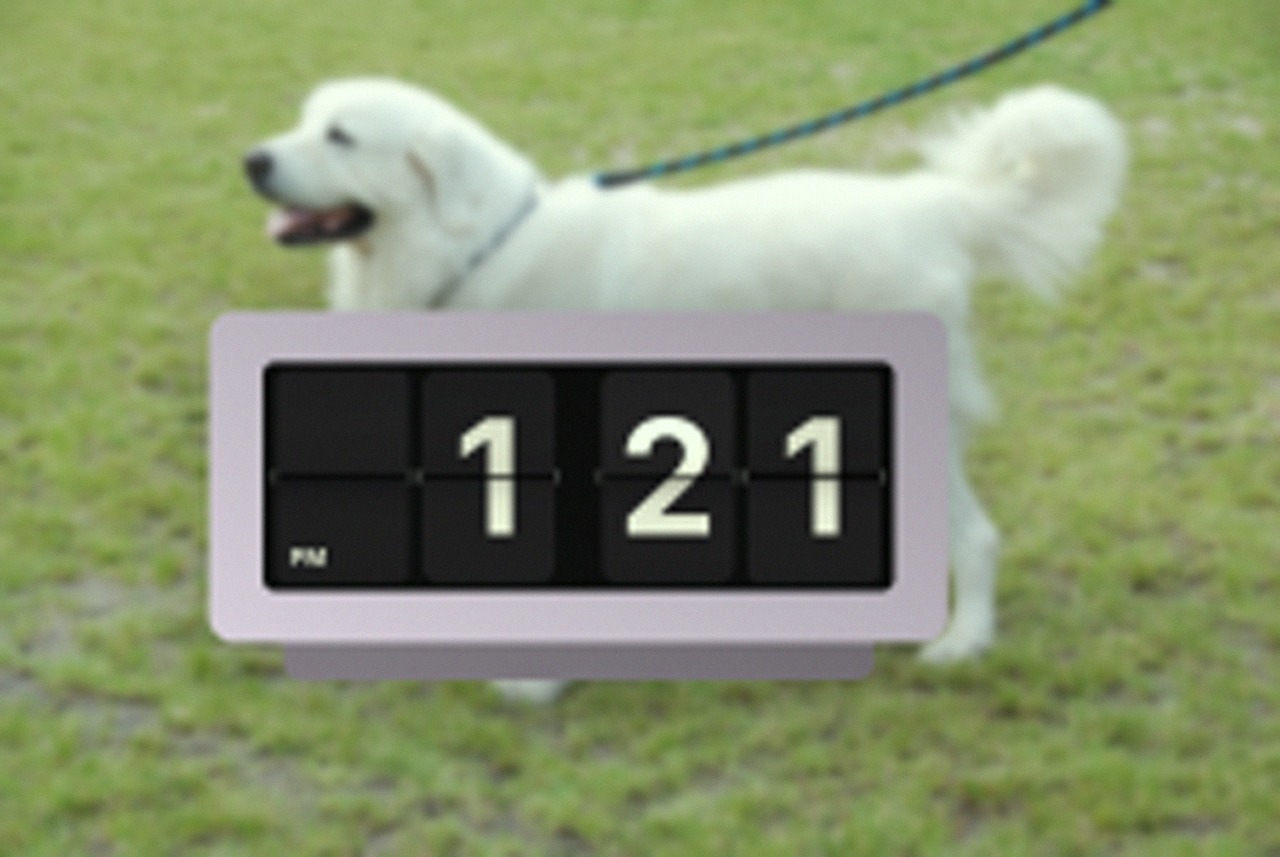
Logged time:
1,21
